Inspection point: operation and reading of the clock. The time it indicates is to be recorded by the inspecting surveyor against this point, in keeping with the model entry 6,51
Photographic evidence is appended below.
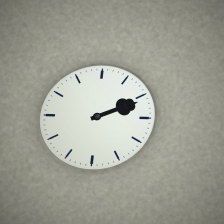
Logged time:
2,11
